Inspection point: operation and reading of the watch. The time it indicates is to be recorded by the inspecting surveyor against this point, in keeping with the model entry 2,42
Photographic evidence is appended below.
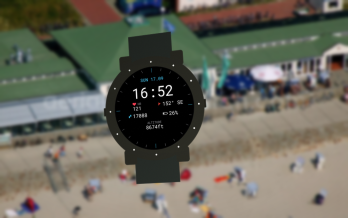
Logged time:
16,52
